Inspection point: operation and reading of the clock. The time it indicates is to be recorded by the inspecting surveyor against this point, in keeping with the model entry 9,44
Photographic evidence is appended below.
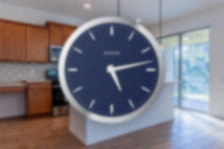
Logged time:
5,13
